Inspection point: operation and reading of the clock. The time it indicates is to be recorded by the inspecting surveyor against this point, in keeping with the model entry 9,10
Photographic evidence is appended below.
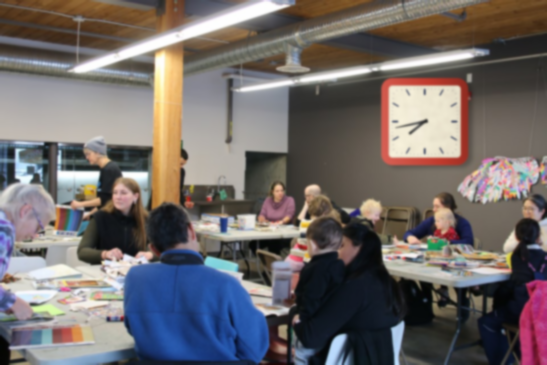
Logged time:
7,43
